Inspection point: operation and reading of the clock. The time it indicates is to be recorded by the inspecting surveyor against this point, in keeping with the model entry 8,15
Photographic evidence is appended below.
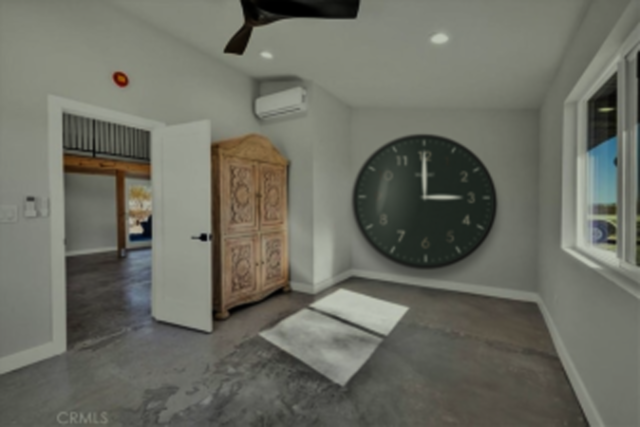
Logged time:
3,00
